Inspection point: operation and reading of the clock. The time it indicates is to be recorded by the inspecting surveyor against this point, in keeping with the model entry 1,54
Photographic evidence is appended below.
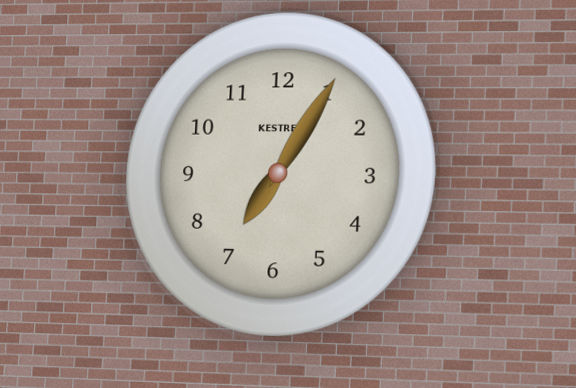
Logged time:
7,05
